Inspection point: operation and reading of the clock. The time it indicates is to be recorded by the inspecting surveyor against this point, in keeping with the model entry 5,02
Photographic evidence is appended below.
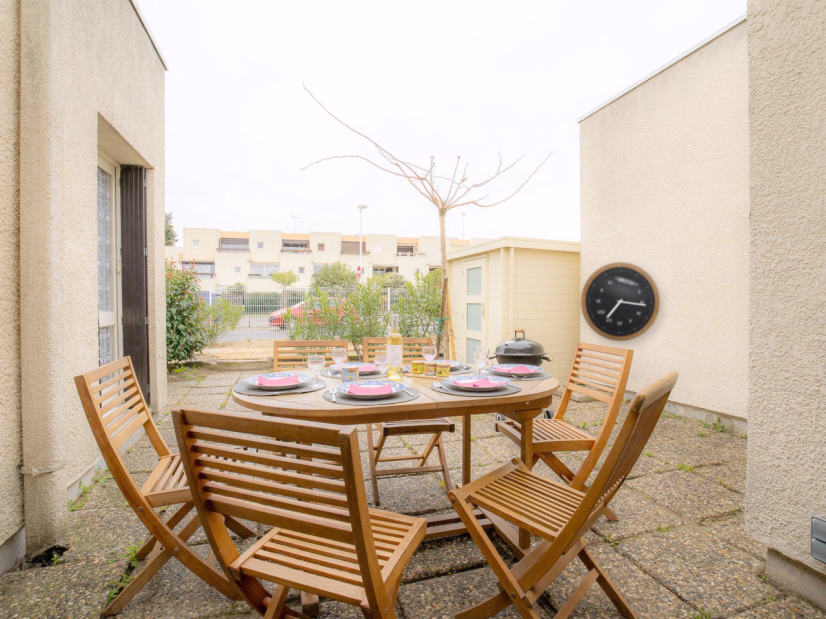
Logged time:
7,16
